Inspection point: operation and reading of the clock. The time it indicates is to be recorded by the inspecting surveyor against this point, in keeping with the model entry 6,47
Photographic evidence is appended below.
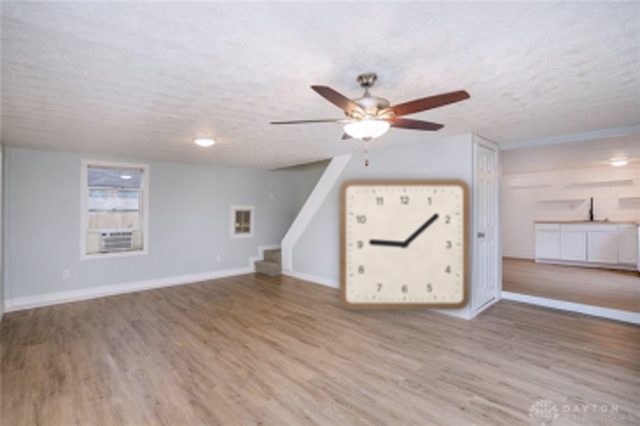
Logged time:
9,08
